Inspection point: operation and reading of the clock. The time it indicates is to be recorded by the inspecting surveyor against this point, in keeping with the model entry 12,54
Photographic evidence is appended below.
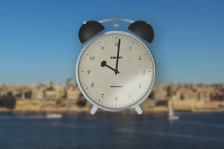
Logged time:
10,01
